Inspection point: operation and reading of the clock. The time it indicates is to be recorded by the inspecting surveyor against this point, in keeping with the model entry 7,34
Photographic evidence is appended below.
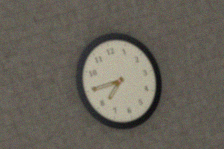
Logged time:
7,45
